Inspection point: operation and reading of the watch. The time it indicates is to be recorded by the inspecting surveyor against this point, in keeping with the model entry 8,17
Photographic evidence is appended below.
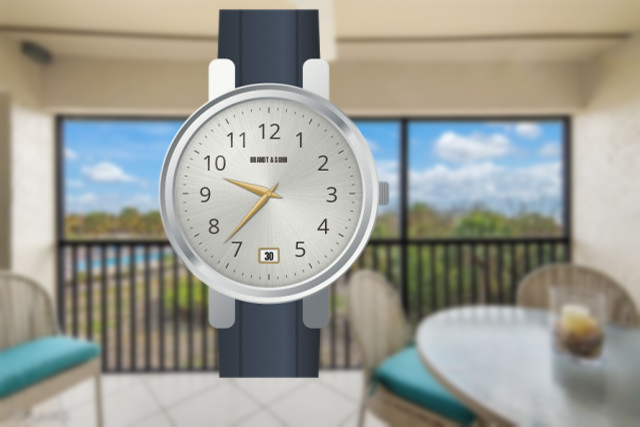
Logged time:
9,37
